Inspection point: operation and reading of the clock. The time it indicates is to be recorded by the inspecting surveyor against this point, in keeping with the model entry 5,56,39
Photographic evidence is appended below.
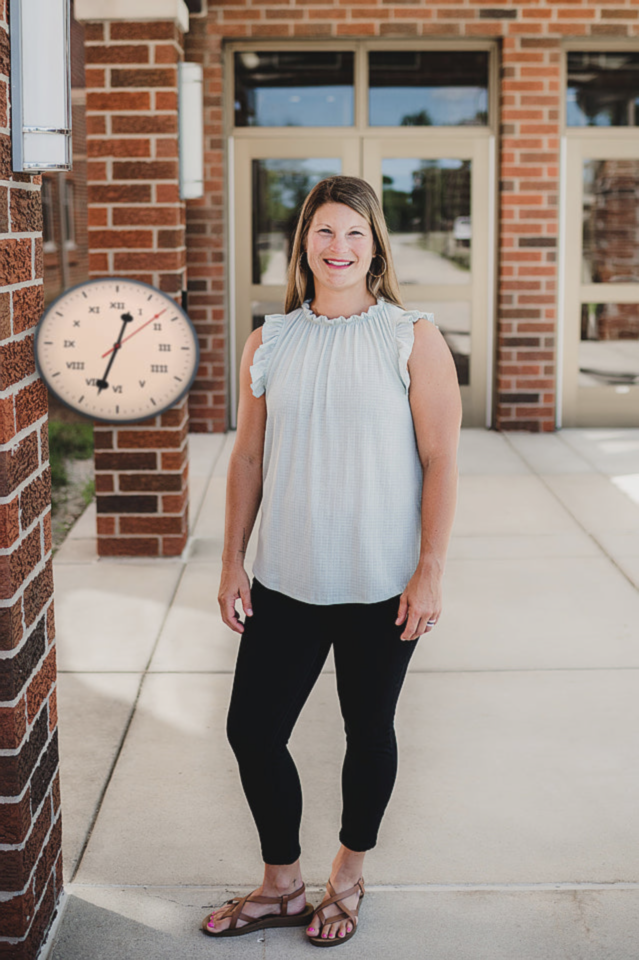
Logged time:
12,33,08
